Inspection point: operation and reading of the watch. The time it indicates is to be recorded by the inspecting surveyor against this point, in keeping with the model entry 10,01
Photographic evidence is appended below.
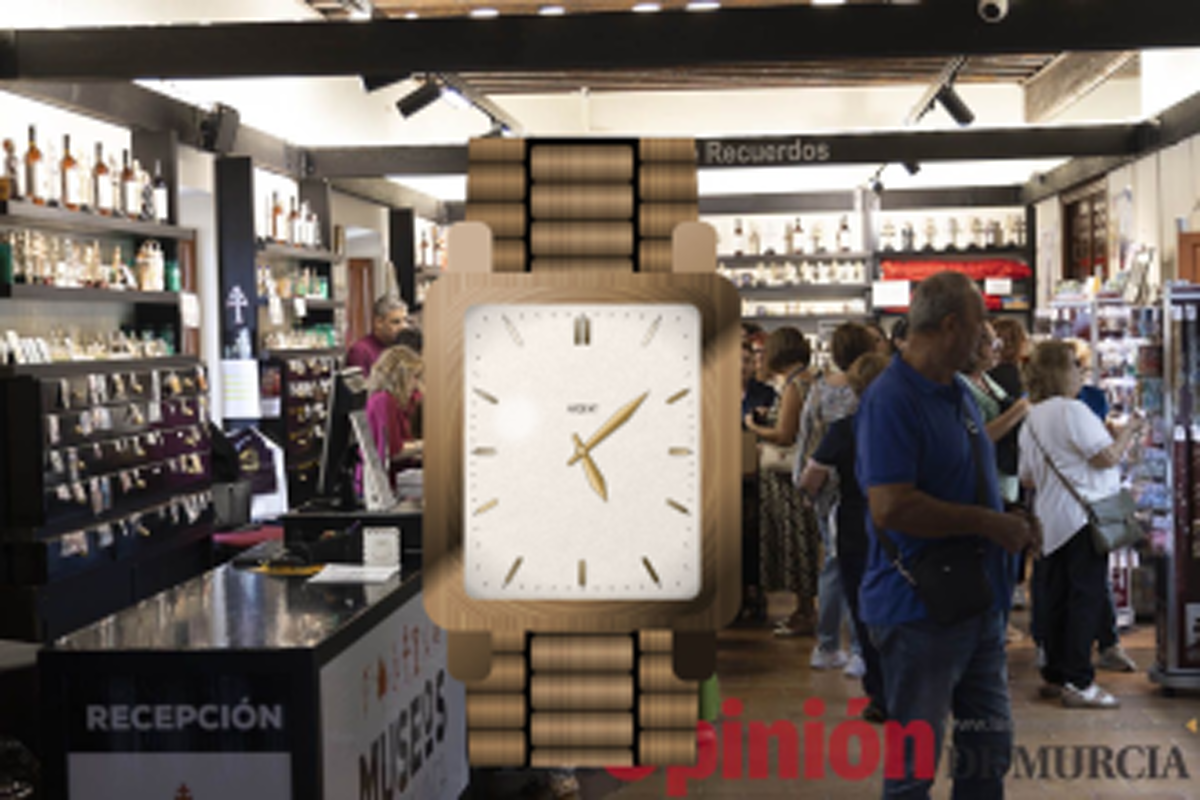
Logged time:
5,08
